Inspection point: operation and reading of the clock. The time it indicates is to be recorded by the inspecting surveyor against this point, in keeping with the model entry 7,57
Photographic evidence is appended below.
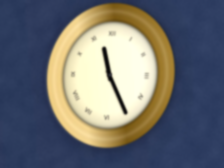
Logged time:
11,25
